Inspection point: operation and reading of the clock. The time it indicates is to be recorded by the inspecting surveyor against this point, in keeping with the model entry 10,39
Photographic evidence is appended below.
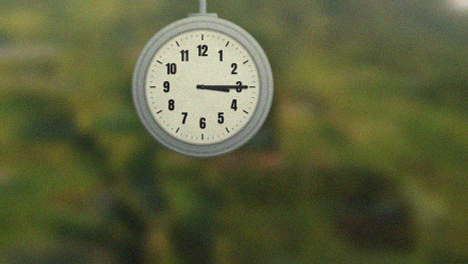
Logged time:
3,15
